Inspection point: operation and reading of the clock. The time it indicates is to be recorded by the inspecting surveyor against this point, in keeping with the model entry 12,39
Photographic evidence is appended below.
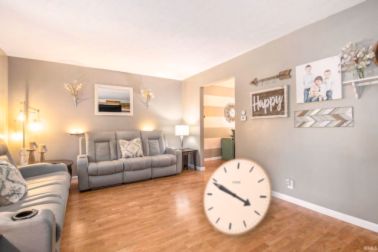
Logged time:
3,49
